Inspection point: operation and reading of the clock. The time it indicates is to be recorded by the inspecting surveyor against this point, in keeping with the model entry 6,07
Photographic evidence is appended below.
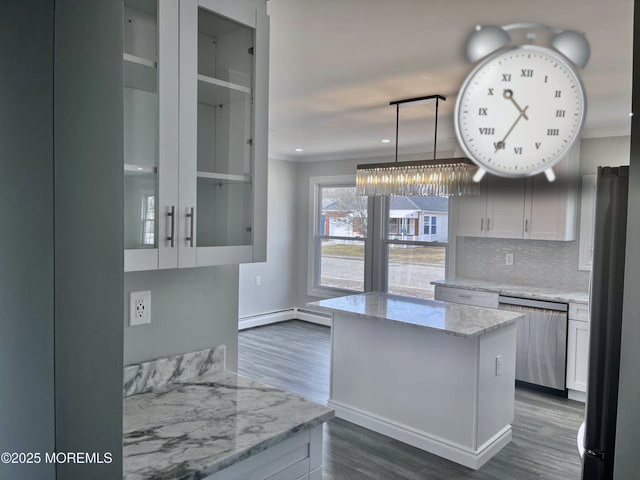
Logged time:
10,35
